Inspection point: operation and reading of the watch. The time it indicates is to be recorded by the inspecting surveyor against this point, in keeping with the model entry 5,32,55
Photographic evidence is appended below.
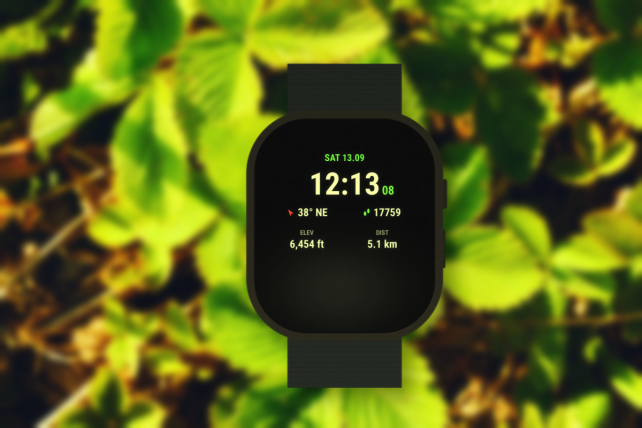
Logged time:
12,13,08
